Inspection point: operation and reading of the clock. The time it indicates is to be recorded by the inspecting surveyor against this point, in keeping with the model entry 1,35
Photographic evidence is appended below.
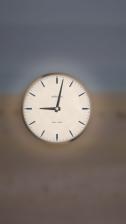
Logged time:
9,02
